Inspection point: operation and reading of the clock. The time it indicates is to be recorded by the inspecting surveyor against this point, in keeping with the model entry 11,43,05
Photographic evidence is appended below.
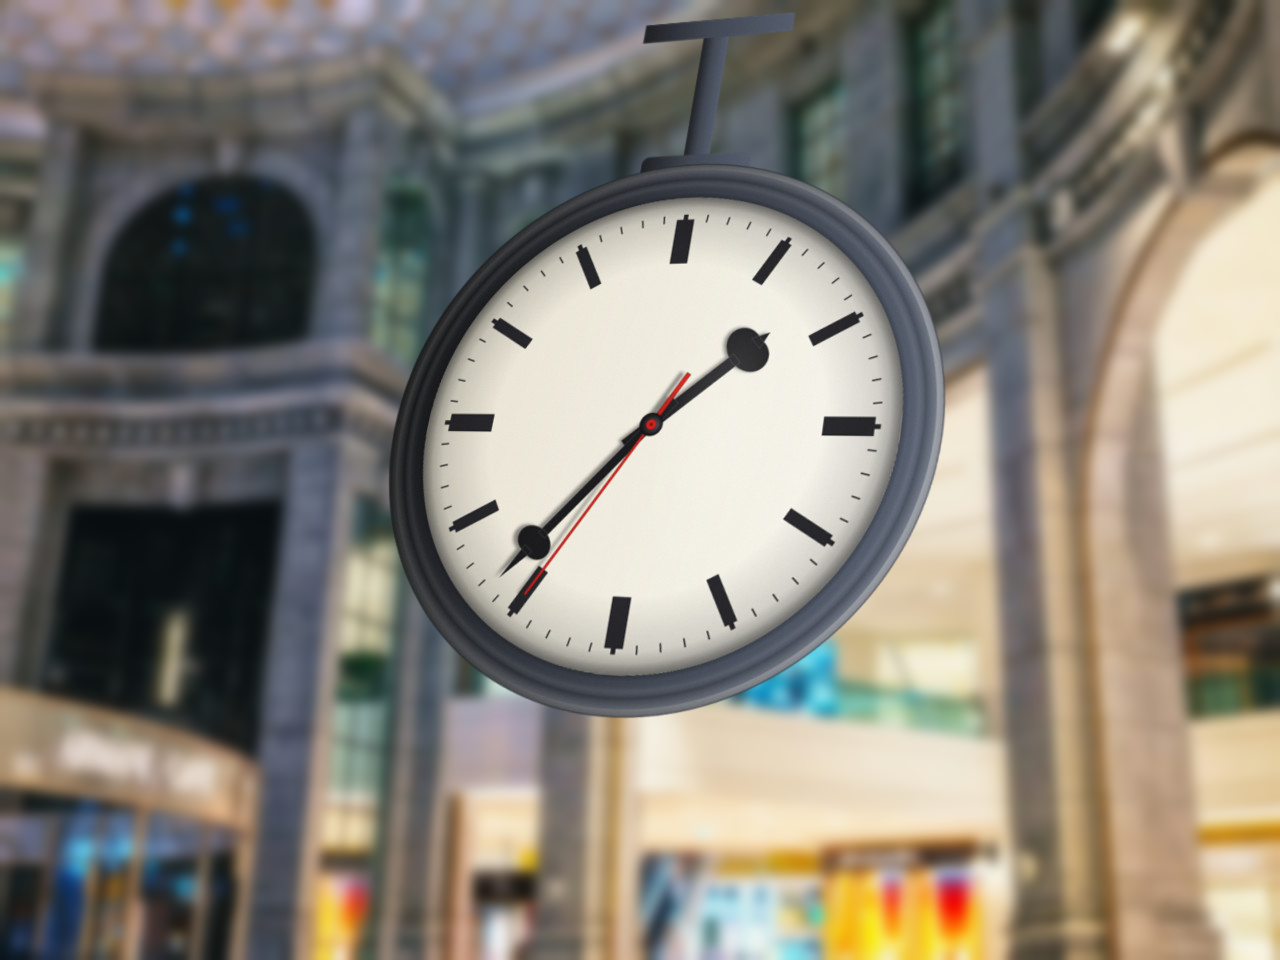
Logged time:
1,36,35
